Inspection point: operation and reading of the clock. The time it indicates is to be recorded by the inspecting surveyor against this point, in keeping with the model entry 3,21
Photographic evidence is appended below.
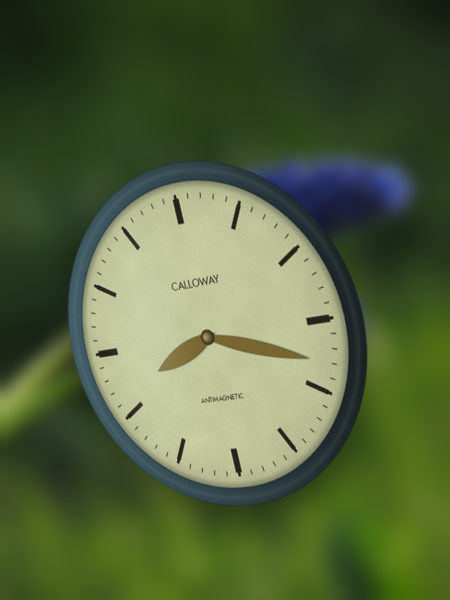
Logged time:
8,18
